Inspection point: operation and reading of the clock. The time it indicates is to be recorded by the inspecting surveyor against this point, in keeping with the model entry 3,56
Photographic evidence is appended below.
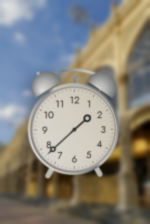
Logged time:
1,38
